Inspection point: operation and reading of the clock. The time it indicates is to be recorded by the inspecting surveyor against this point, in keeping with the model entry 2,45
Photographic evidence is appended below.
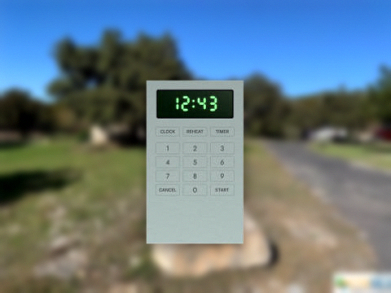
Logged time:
12,43
